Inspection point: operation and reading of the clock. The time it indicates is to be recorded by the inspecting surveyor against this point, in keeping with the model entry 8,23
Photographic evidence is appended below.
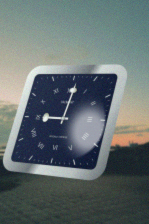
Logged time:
9,01
